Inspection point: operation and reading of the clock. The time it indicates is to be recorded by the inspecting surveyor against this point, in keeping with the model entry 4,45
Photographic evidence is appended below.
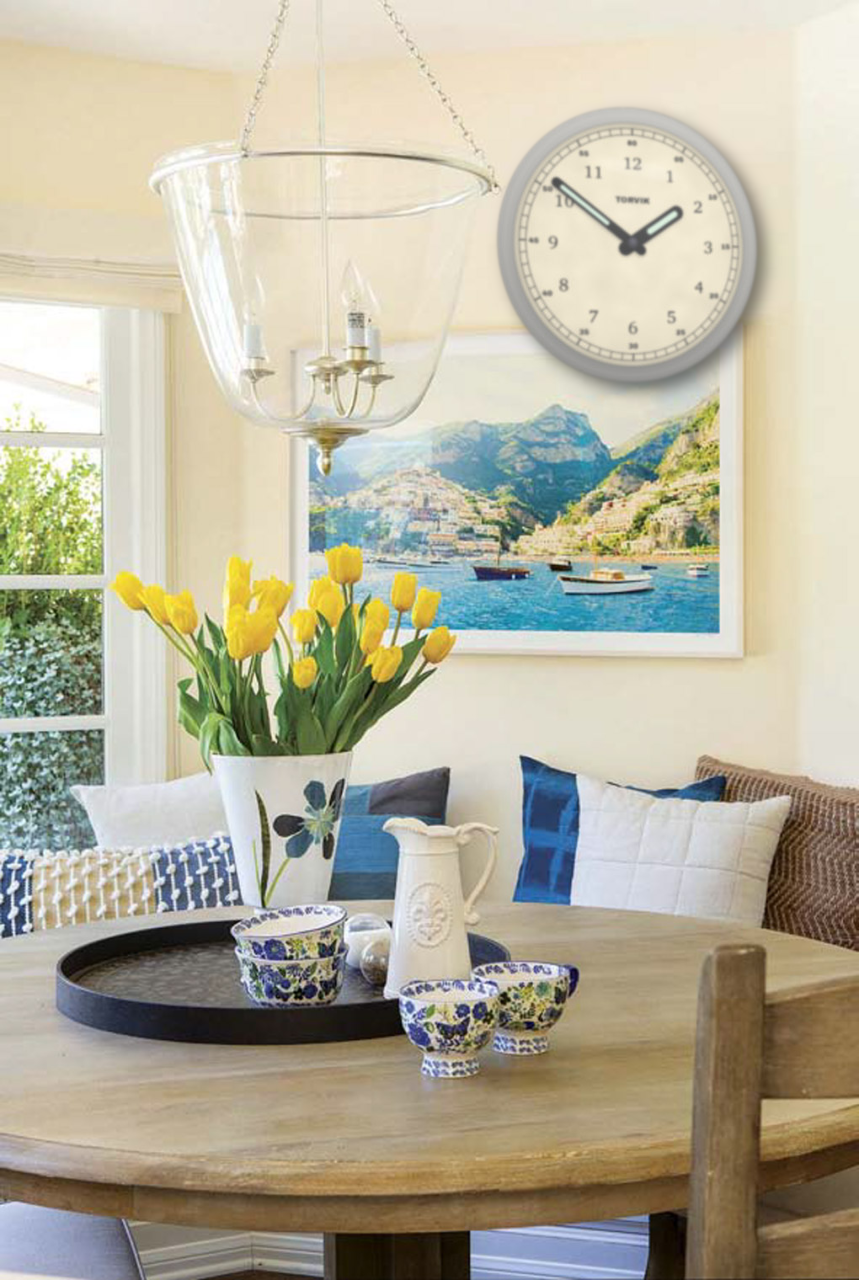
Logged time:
1,51
